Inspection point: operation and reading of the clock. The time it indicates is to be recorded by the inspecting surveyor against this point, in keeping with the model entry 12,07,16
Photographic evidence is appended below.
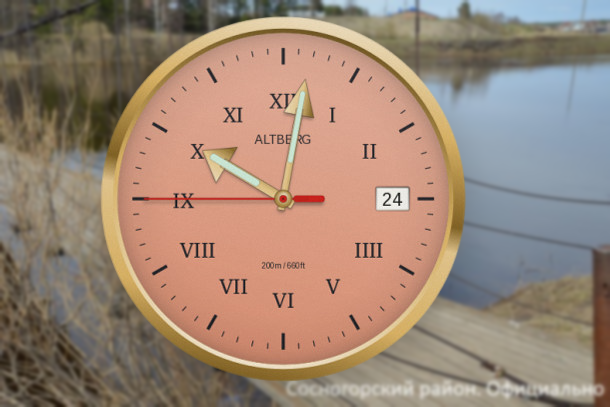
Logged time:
10,01,45
